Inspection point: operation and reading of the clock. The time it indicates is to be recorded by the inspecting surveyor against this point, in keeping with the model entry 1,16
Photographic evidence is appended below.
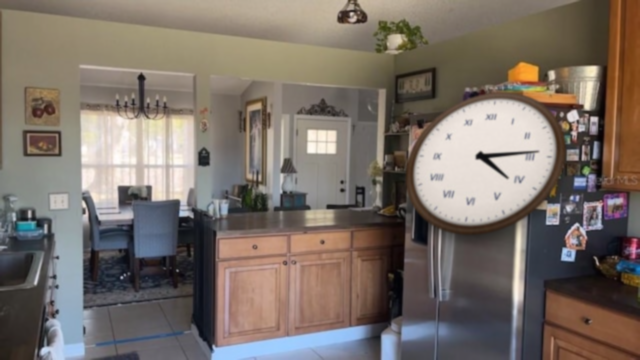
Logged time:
4,14
